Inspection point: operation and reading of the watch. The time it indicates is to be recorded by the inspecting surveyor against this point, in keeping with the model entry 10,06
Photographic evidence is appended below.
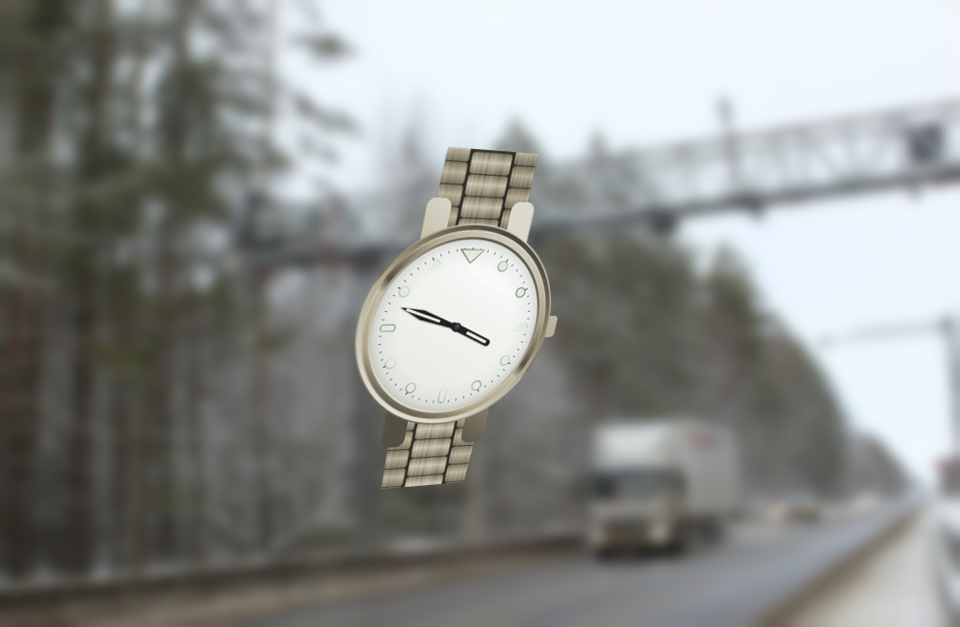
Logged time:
3,48
